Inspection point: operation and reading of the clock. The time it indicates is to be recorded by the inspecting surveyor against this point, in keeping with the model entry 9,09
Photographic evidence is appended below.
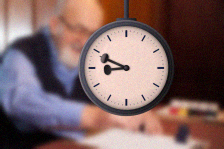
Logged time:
8,49
